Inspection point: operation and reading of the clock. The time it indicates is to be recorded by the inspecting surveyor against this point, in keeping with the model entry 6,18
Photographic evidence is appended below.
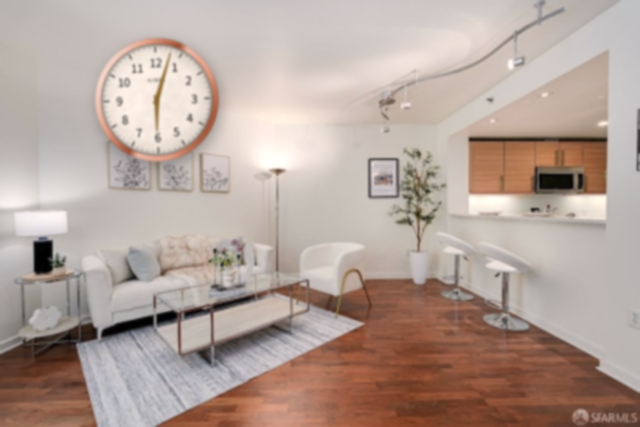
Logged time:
6,03
